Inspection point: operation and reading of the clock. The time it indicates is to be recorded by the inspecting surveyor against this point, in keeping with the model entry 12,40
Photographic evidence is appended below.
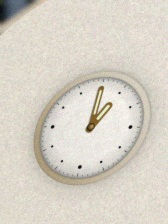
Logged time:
1,00
